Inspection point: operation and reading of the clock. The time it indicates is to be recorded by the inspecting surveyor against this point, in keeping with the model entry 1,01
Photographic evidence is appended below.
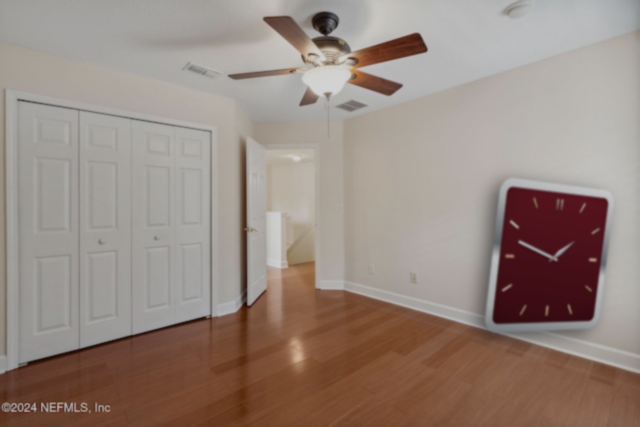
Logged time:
1,48
